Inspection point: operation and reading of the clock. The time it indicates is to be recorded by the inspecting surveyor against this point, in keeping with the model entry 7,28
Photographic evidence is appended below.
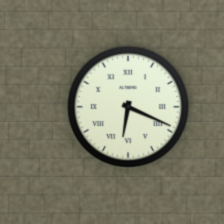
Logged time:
6,19
